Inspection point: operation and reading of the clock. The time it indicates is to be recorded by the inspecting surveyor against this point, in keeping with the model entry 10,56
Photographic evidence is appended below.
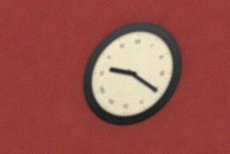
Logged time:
9,20
